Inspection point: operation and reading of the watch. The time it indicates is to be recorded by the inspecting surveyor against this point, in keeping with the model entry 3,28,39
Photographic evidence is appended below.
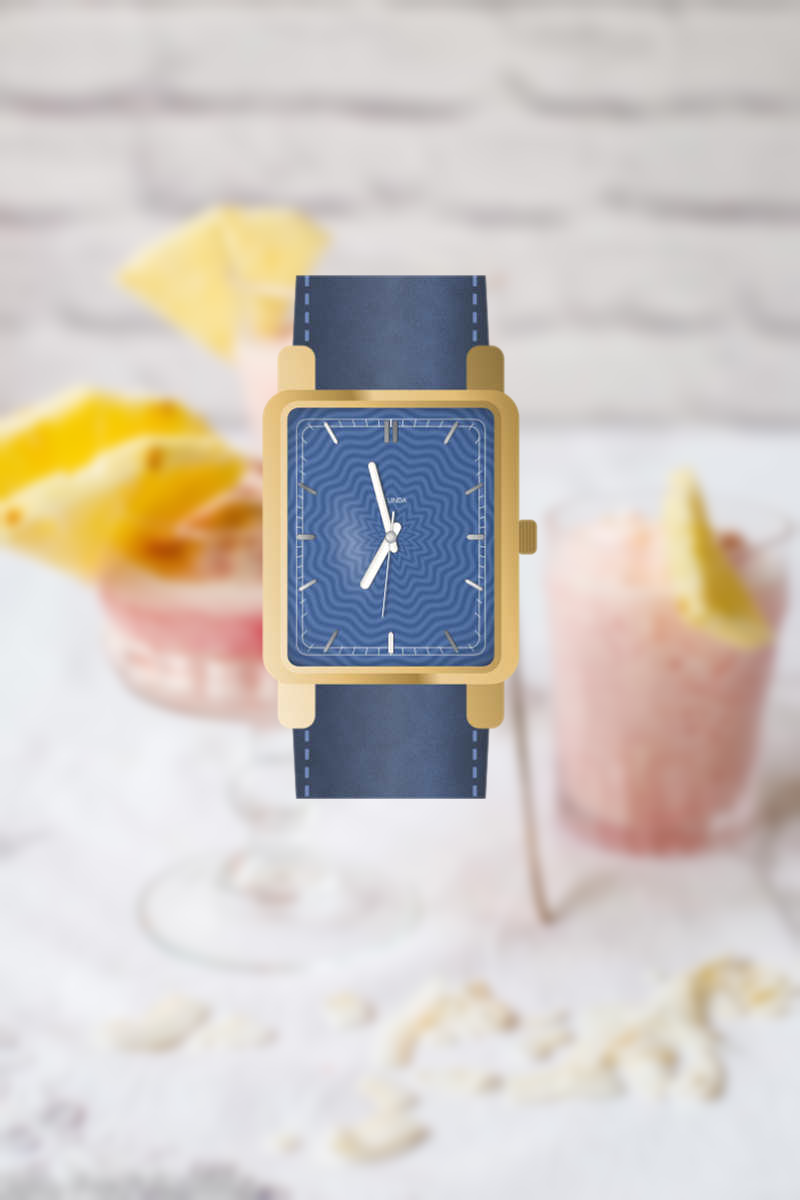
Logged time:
6,57,31
